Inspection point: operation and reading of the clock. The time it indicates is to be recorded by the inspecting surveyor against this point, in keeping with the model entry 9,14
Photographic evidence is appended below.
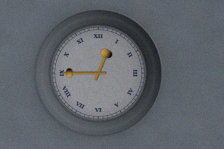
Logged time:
12,45
